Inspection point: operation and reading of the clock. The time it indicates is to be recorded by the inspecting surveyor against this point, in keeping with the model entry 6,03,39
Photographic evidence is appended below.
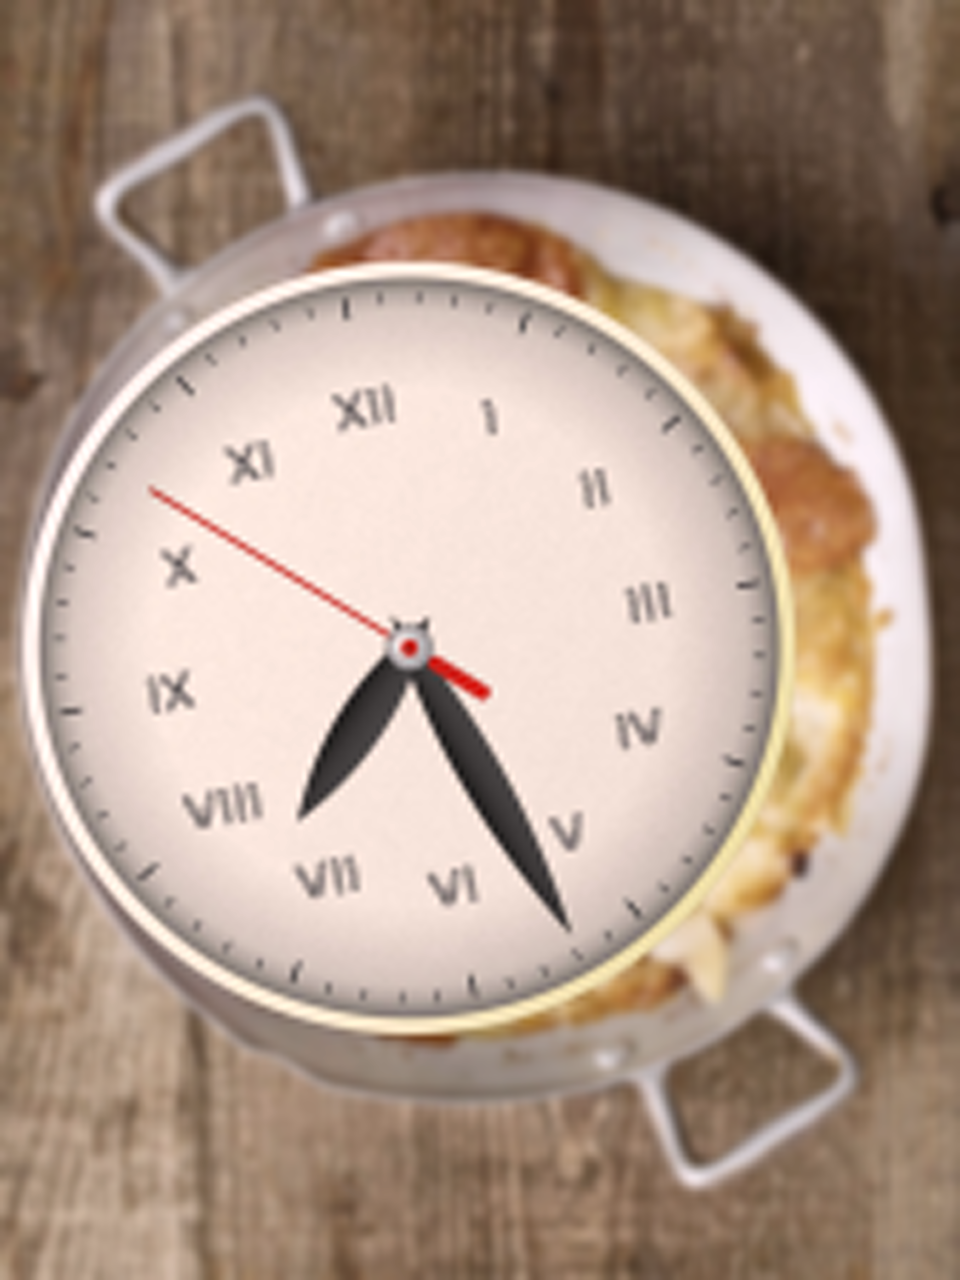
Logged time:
7,26,52
